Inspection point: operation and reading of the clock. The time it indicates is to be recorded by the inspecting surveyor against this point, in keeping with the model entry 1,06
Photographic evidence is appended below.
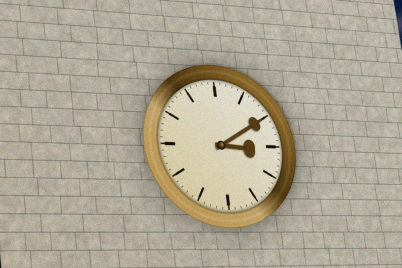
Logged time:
3,10
